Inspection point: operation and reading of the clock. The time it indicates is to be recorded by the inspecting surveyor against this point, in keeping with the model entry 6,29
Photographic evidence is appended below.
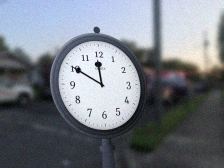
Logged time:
11,50
